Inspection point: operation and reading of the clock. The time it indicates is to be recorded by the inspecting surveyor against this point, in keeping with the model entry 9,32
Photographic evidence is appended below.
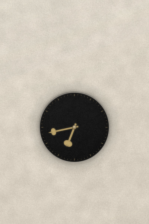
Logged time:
6,43
